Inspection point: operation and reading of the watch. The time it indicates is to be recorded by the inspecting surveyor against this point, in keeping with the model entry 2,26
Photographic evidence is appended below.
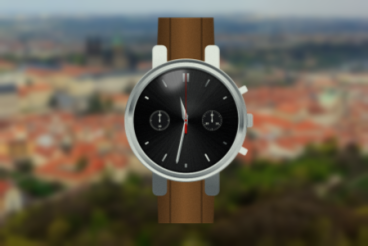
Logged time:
11,32
